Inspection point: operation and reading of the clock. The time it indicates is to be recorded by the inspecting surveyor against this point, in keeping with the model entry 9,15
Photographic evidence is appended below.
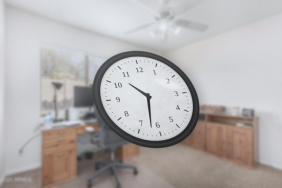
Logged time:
10,32
